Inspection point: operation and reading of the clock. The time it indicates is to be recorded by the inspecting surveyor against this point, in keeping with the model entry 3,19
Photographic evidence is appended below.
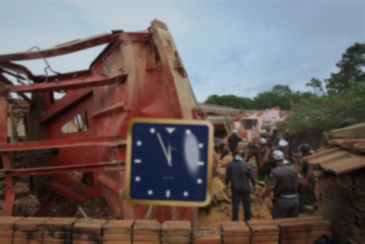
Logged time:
11,56
